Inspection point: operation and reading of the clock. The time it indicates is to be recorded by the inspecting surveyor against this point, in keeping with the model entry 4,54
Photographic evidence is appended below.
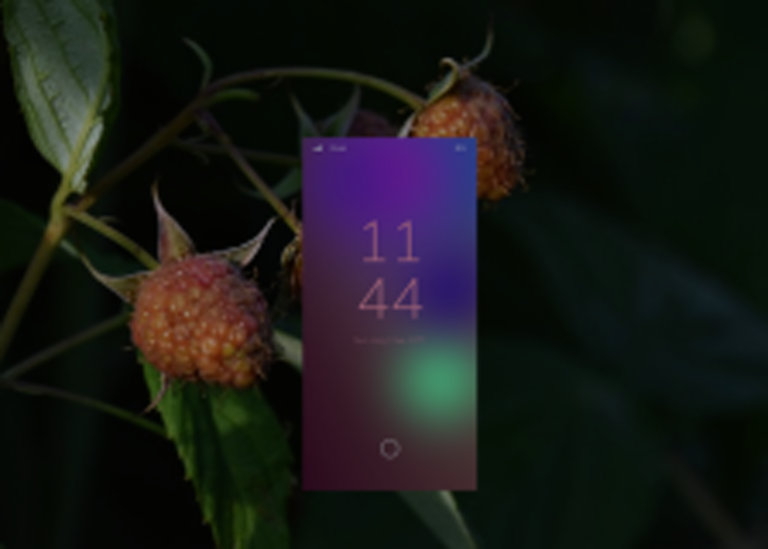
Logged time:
11,44
